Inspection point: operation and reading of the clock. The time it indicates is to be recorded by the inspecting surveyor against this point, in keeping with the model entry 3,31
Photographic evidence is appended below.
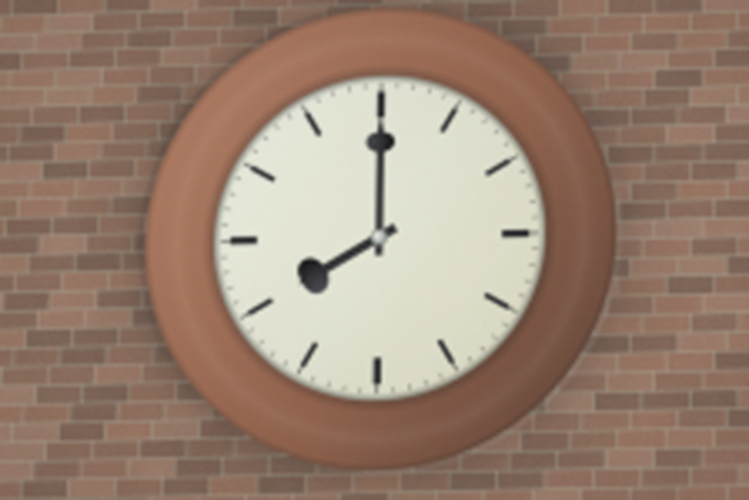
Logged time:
8,00
